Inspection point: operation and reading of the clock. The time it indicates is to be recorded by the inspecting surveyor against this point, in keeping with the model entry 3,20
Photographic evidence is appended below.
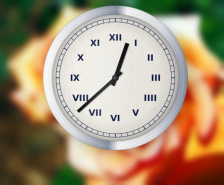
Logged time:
12,38
